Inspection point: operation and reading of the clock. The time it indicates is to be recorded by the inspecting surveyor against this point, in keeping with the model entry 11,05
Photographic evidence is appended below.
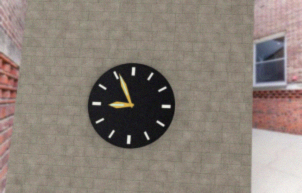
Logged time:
8,56
